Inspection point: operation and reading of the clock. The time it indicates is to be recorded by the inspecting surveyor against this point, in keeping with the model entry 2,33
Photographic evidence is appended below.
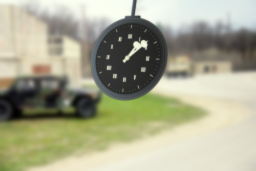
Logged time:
1,08
